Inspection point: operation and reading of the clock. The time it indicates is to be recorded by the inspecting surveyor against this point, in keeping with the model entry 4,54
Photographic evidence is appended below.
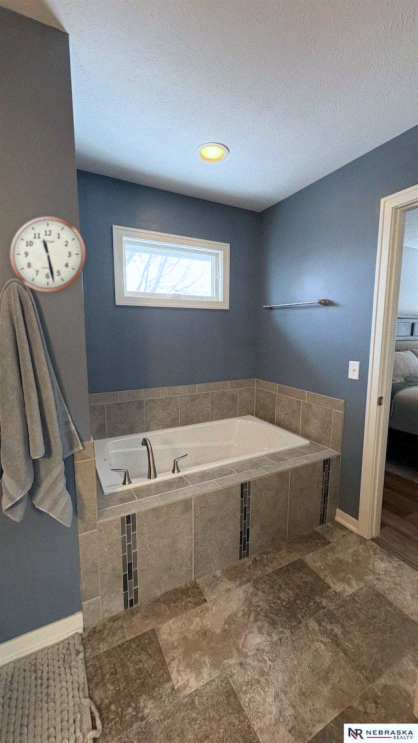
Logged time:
11,28
